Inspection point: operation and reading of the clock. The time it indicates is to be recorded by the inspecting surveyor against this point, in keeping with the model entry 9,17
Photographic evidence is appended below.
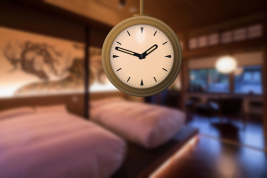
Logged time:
1,48
